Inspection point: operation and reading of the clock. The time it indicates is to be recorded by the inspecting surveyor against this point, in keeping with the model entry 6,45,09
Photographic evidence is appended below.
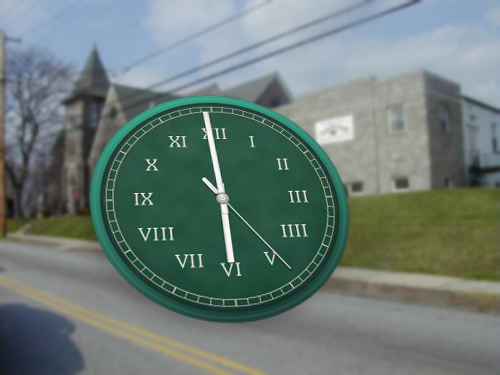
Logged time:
5,59,24
